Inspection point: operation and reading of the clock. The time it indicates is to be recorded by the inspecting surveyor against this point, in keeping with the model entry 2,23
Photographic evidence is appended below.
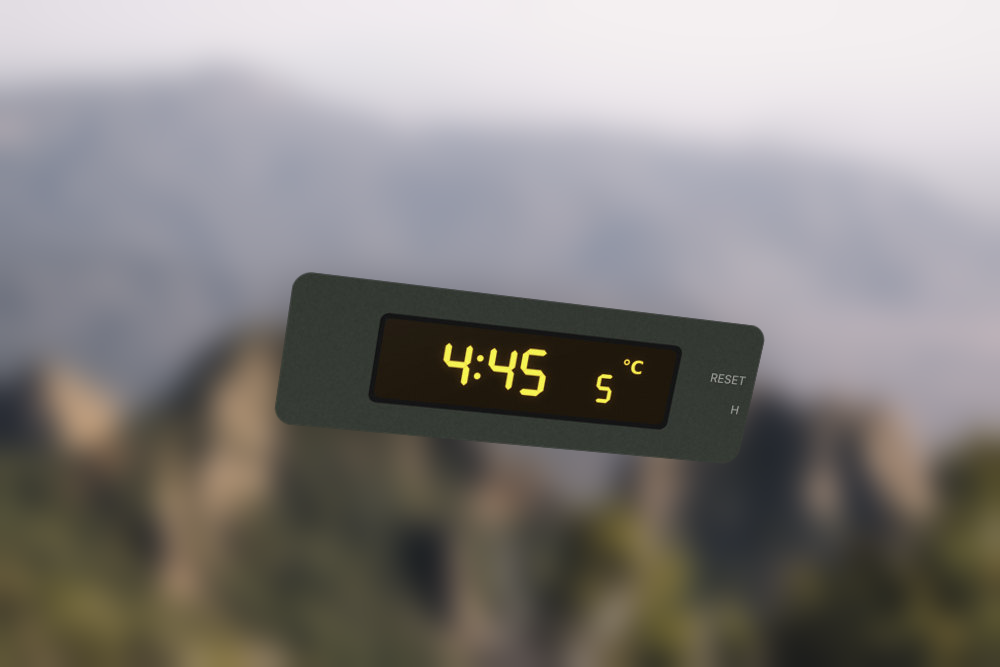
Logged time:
4,45
